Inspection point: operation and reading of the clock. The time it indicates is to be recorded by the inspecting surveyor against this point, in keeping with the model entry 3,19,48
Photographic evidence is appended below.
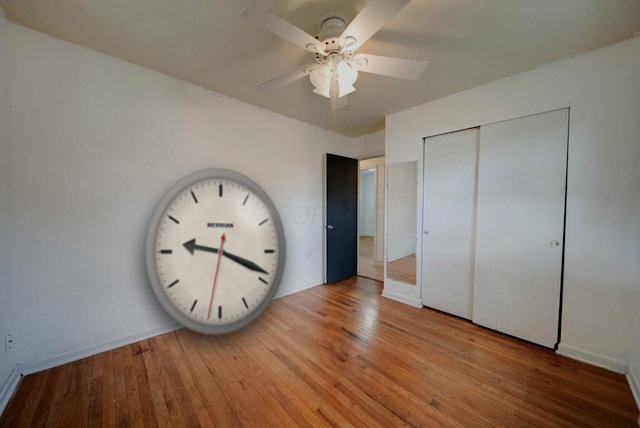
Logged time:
9,18,32
